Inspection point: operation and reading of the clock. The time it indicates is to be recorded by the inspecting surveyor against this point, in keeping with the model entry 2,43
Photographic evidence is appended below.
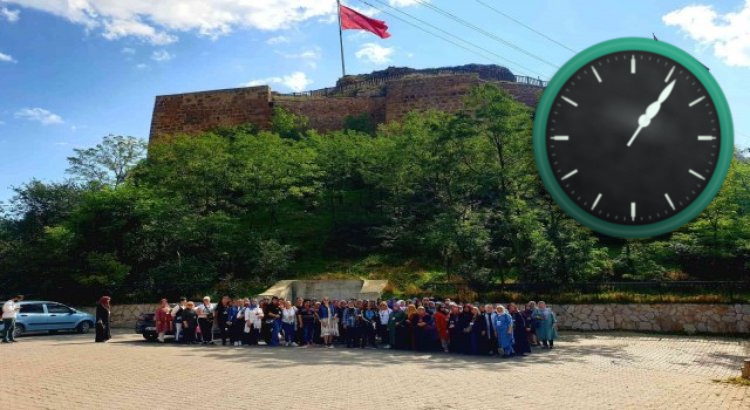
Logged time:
1,06
